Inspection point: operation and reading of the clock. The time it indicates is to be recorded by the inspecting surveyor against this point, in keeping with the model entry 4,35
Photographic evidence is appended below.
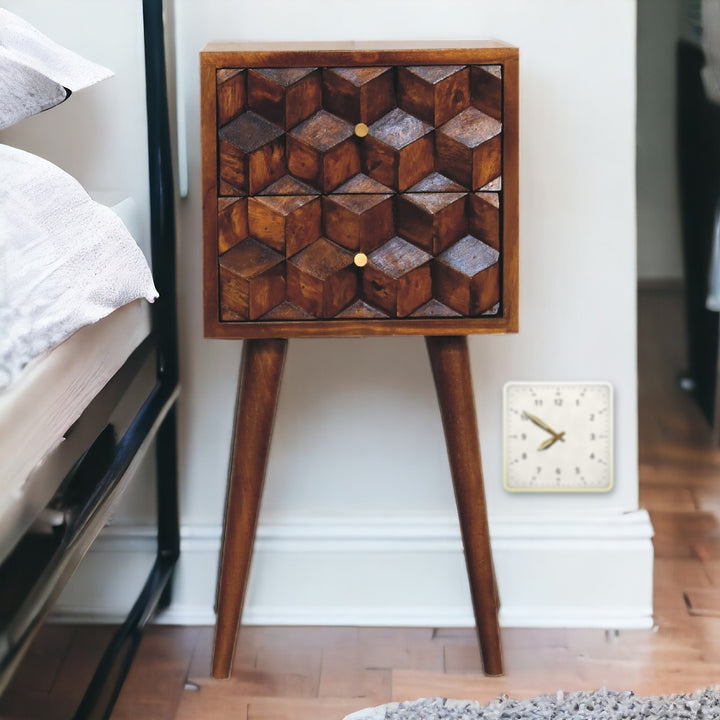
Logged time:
7,51
